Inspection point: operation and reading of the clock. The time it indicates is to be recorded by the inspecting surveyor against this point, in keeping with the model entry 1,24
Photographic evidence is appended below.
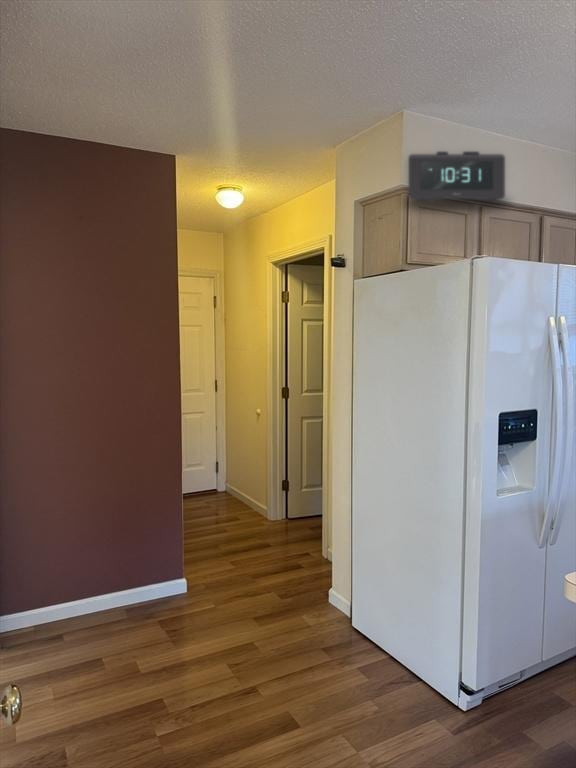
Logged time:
10,31
